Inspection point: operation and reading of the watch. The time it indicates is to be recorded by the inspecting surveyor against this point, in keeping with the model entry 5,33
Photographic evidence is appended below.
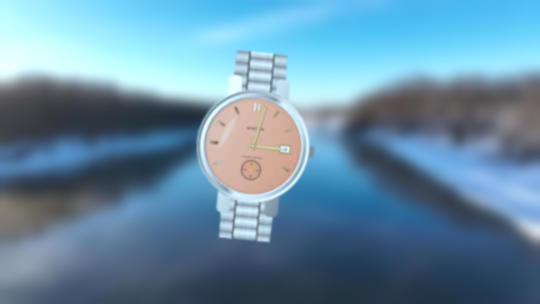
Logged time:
3,02
